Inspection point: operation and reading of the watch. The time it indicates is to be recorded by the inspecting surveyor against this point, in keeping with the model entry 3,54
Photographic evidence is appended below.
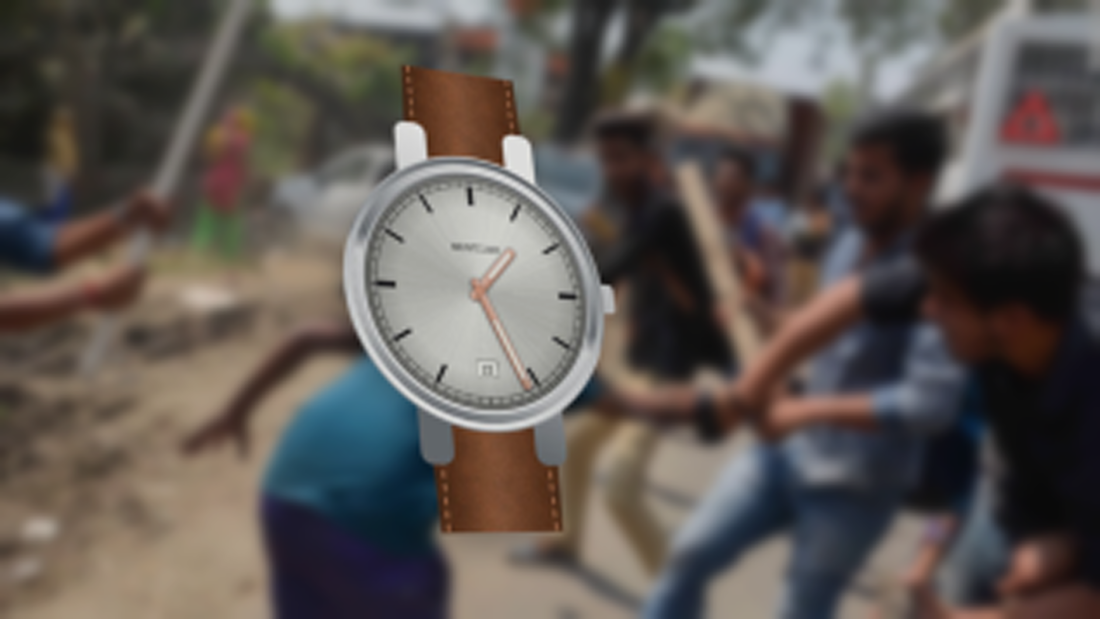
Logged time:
1,26
